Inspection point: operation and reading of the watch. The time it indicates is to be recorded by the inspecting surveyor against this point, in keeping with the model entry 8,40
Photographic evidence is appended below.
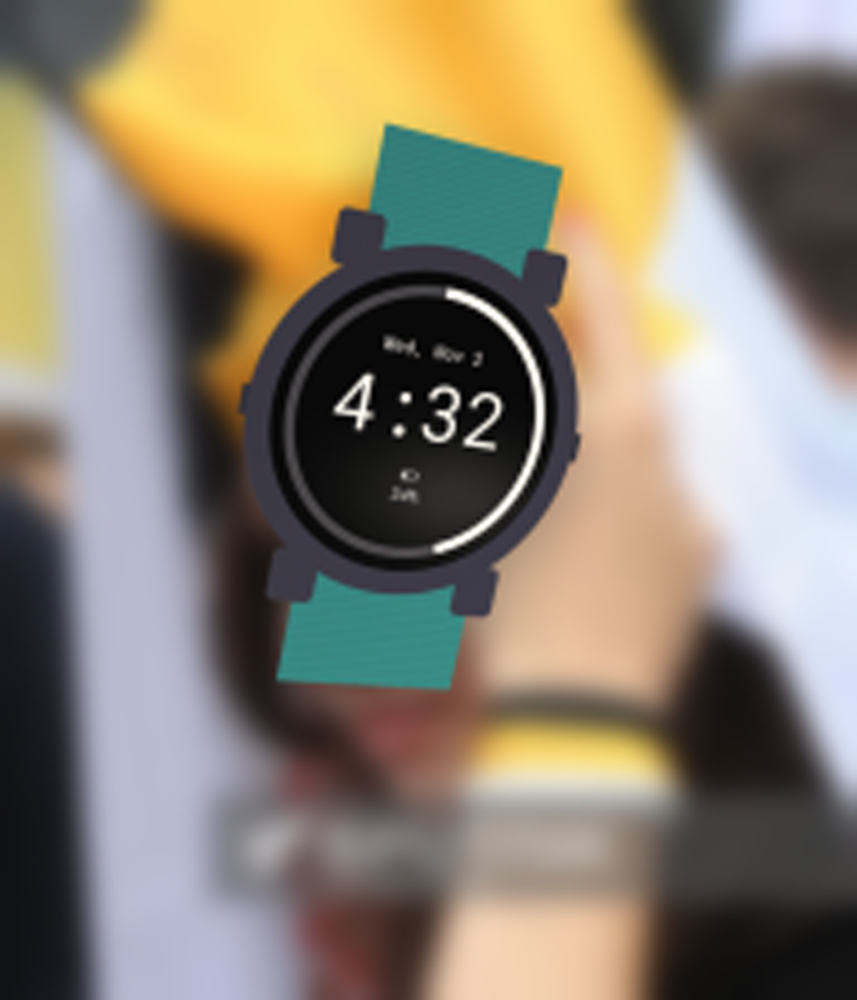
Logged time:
4,32
